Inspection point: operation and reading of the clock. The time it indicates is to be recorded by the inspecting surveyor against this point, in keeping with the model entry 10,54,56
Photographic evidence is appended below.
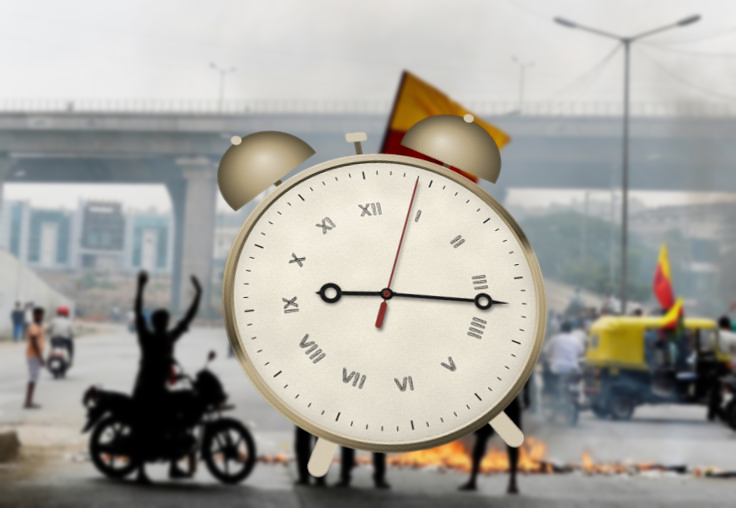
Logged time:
9,17,04
